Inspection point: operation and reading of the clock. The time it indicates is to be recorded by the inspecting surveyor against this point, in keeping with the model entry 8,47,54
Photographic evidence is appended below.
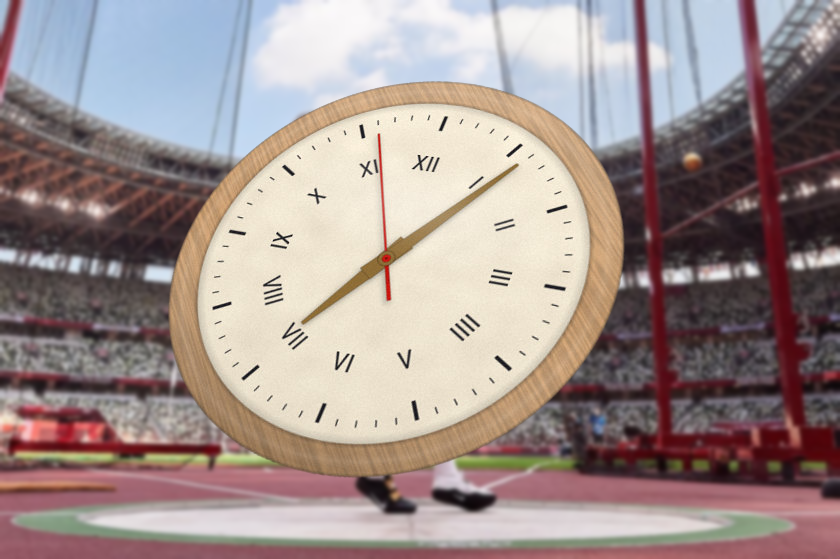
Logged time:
7,05,56
